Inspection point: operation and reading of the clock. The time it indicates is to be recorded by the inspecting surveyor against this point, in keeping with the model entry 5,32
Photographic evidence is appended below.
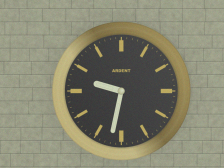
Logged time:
9,32
